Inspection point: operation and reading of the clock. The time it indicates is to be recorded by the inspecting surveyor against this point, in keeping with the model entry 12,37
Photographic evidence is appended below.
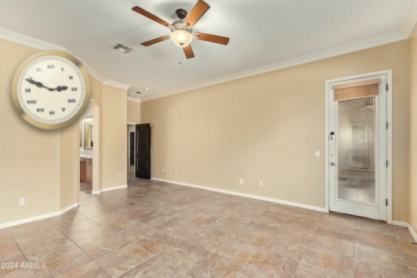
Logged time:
2,49
